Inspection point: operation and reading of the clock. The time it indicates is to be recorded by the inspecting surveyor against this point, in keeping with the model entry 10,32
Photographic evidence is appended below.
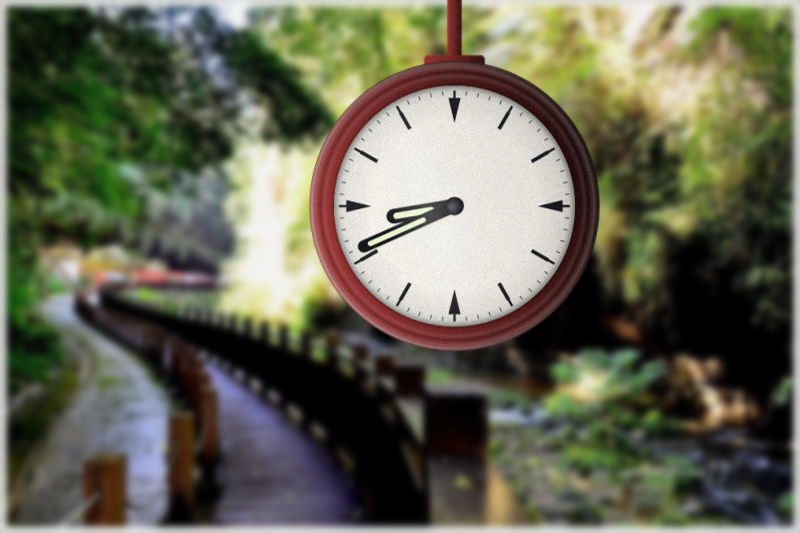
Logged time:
8,41
